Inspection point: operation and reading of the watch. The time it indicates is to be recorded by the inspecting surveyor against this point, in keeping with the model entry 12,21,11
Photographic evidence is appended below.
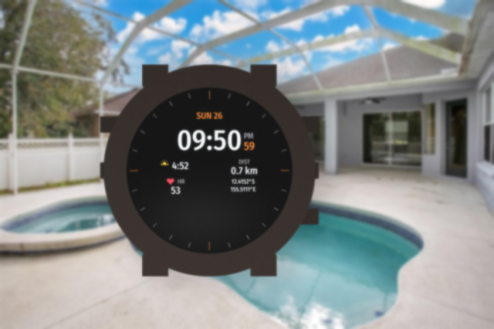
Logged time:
9,50,59
